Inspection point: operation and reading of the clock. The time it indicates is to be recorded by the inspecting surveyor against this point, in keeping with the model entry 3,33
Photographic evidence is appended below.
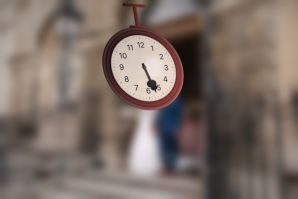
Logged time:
5,27
